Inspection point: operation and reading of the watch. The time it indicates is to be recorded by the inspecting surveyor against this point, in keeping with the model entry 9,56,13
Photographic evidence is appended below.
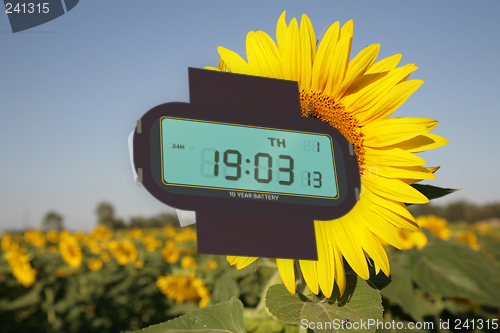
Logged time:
19,03,13
